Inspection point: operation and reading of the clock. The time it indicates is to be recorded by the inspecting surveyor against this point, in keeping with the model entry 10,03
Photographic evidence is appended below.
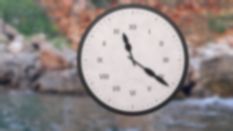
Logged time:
11,21
